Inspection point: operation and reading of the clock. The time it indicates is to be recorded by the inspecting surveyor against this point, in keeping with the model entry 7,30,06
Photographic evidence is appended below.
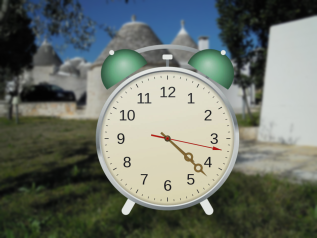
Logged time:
4,22,17
